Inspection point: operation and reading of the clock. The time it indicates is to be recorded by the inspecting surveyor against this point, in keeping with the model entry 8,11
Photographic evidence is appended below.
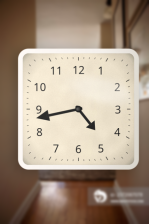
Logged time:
4,43
